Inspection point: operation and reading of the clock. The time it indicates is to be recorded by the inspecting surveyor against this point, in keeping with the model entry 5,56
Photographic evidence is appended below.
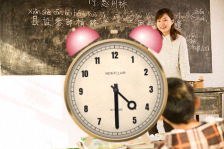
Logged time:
4,30
